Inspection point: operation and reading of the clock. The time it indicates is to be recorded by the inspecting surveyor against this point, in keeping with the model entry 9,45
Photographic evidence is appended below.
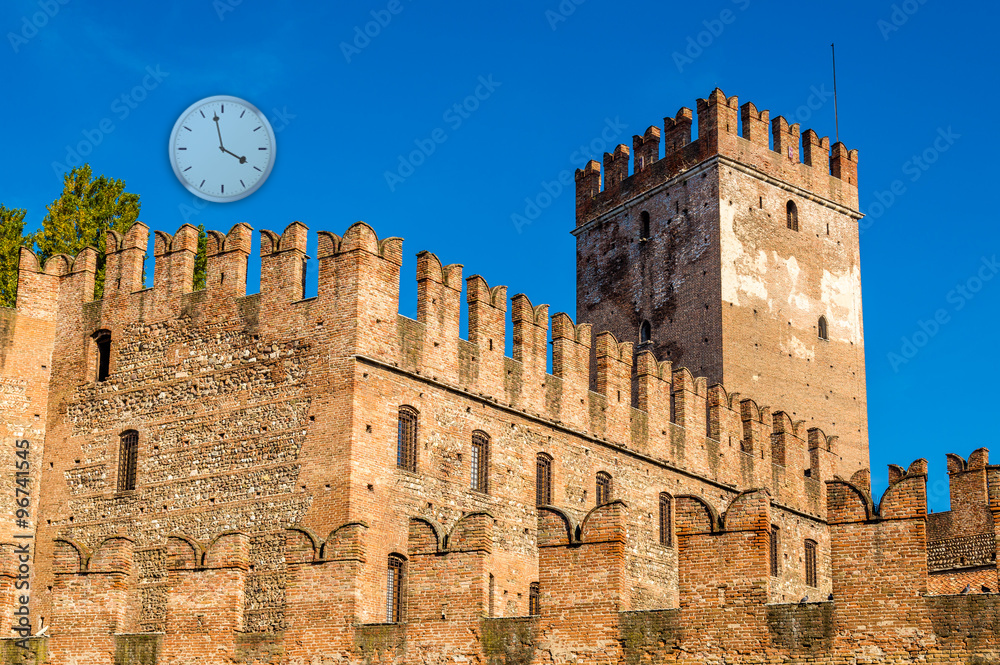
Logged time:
3,58
